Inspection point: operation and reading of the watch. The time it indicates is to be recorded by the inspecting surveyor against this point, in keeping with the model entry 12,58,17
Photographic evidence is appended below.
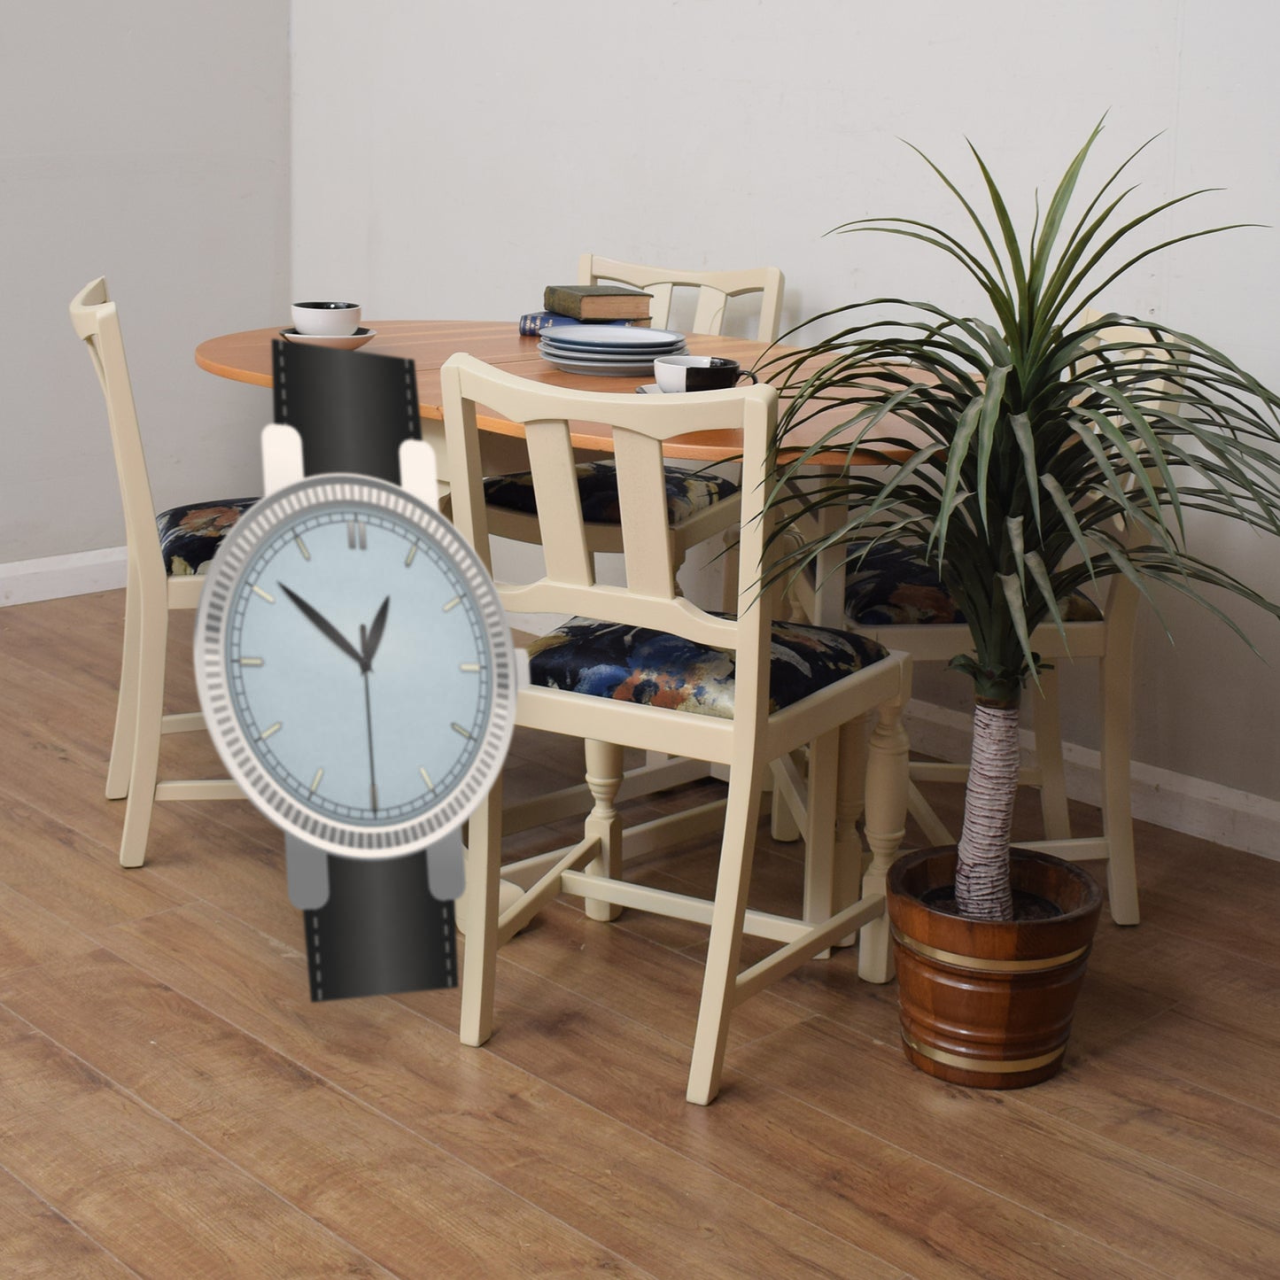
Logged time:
12,51,30
